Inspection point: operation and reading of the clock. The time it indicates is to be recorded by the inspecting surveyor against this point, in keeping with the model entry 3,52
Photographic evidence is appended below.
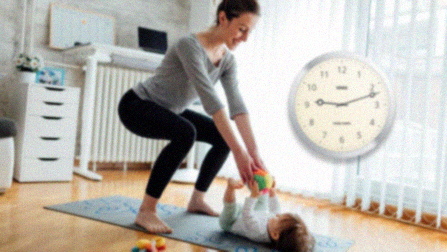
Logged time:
9,12
